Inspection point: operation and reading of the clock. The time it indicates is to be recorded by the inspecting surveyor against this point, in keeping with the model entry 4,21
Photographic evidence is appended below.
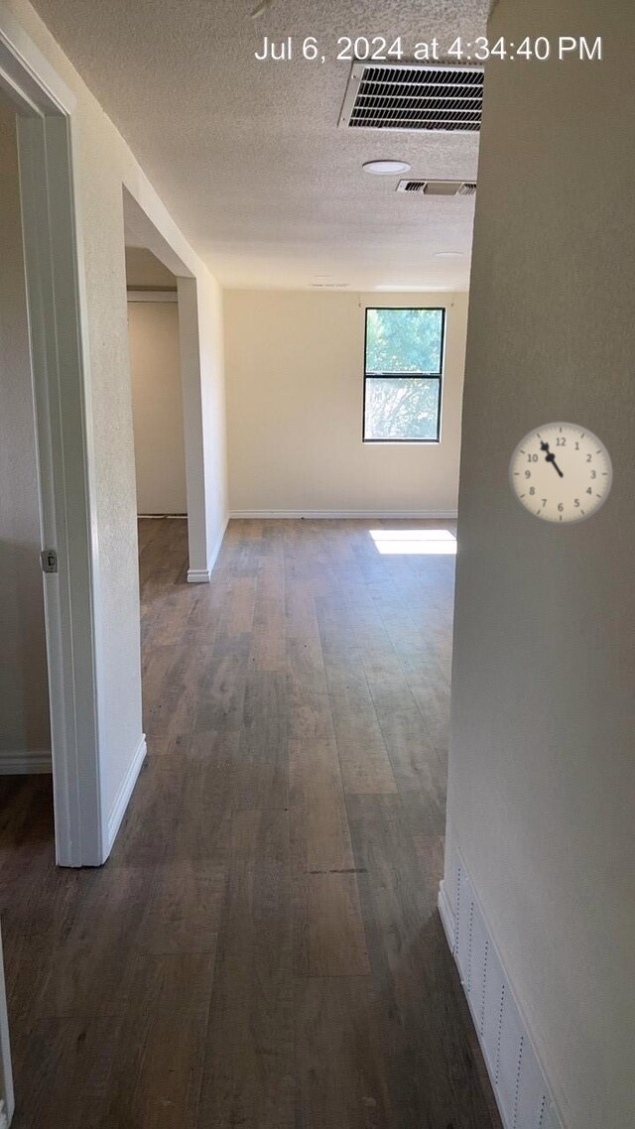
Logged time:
10,55
